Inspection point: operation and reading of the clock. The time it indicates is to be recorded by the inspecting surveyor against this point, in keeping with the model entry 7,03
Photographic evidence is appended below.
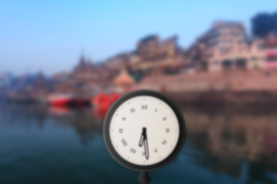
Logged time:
6,29
